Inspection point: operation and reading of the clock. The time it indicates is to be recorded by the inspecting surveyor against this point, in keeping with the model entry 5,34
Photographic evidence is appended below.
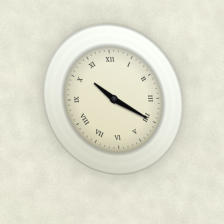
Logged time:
10,20
